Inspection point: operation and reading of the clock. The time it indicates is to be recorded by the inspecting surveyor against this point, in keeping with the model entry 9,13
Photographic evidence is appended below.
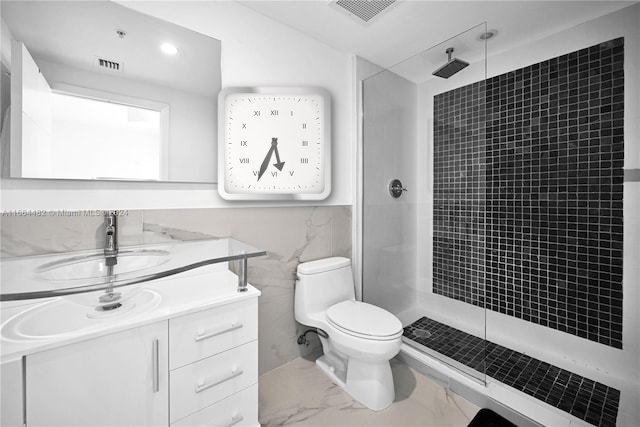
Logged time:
5,34
